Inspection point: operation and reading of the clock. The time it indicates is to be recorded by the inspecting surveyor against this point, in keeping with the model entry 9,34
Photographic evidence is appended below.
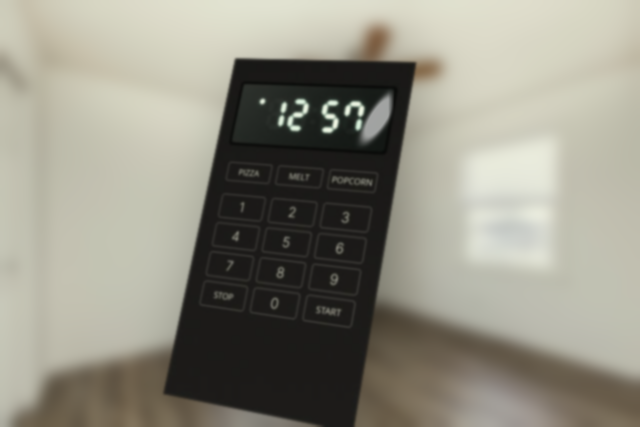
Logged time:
12,57
